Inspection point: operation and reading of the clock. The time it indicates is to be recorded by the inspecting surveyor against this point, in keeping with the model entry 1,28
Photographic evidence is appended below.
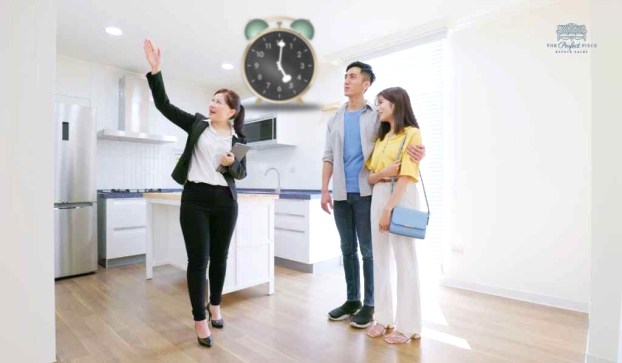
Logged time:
5,01
